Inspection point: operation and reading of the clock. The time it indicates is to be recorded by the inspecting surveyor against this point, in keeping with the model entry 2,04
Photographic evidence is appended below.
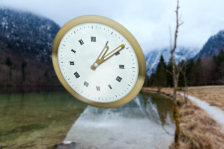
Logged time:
1,09
